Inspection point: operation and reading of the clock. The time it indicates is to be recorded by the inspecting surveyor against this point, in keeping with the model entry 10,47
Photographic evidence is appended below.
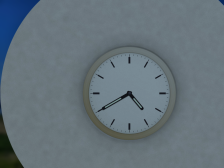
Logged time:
4,40
